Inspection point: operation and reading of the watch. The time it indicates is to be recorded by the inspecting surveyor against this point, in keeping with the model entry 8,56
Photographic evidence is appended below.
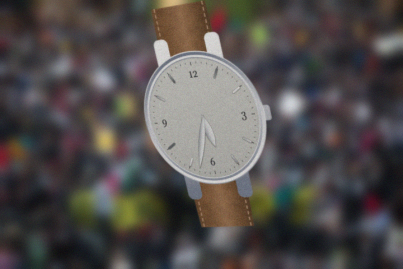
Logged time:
5,33
